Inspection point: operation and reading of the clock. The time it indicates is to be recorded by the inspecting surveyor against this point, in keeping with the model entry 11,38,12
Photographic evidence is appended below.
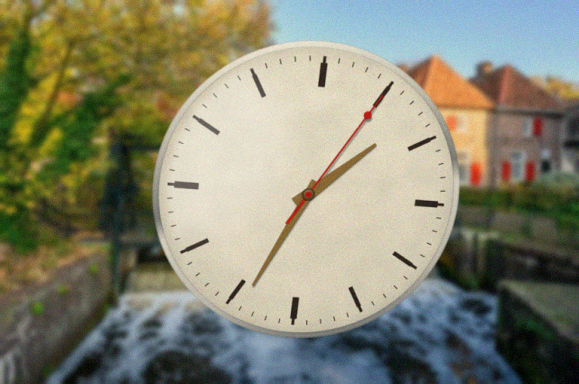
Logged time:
1,34,05
